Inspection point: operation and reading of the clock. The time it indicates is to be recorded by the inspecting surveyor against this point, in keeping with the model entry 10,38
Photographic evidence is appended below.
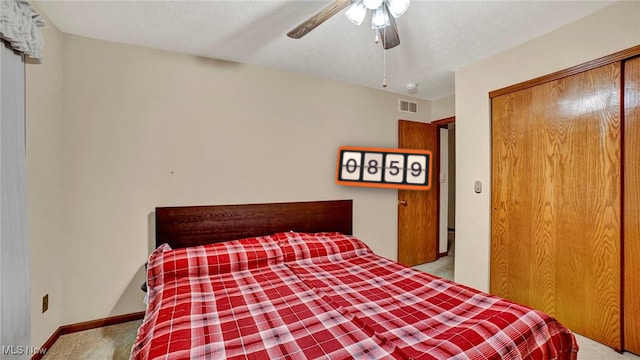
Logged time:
8,59
